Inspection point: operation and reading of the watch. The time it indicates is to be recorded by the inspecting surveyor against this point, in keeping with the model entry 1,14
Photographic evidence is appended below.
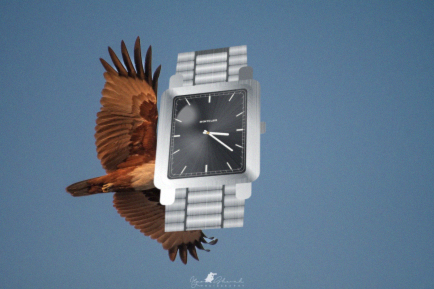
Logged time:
3,22
